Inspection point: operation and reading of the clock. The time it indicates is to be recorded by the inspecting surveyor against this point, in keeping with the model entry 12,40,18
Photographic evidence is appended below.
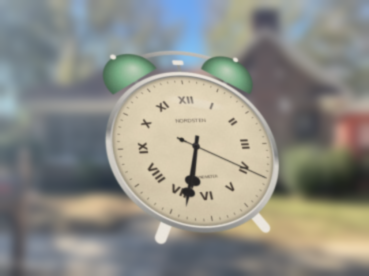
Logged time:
6,33,20
